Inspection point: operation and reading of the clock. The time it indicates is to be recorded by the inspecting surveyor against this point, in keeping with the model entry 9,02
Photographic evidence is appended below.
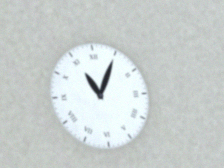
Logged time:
11,05
